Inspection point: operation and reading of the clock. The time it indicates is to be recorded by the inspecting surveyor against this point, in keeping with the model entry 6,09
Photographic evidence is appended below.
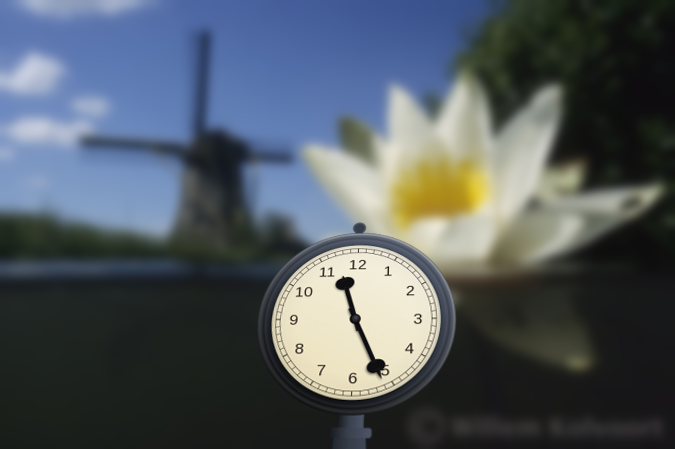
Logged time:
11,26
